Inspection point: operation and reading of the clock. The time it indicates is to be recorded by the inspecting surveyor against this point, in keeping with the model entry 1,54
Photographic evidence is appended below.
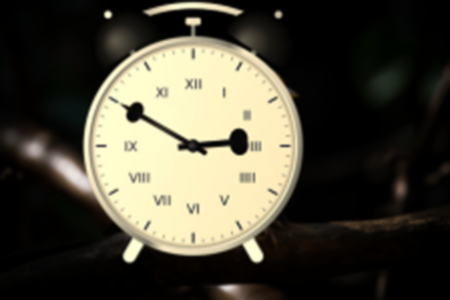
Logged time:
2,50
